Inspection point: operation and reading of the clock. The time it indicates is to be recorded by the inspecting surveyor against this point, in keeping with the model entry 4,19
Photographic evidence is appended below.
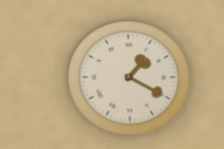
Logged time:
1,20
